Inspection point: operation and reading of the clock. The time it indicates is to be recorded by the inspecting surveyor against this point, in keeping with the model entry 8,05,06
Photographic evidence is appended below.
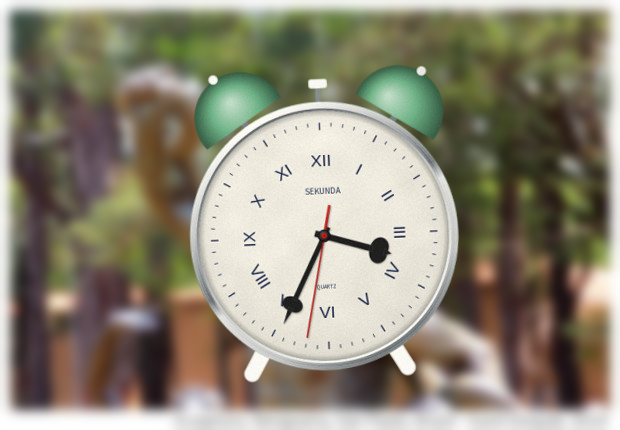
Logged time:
3,34,32
